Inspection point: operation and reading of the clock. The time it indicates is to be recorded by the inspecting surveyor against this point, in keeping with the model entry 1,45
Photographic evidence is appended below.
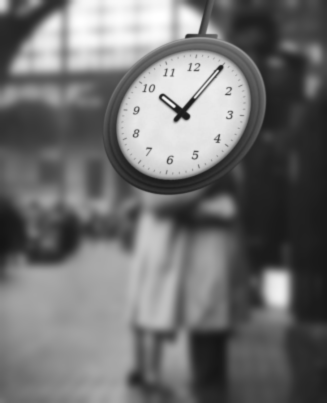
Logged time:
10,05
